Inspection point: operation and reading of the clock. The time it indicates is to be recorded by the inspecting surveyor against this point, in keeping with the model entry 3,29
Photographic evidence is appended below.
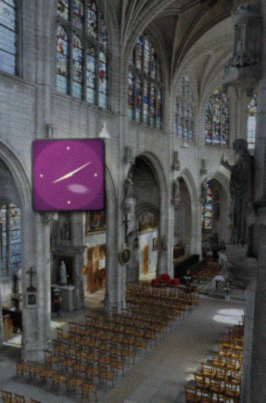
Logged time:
8,10
